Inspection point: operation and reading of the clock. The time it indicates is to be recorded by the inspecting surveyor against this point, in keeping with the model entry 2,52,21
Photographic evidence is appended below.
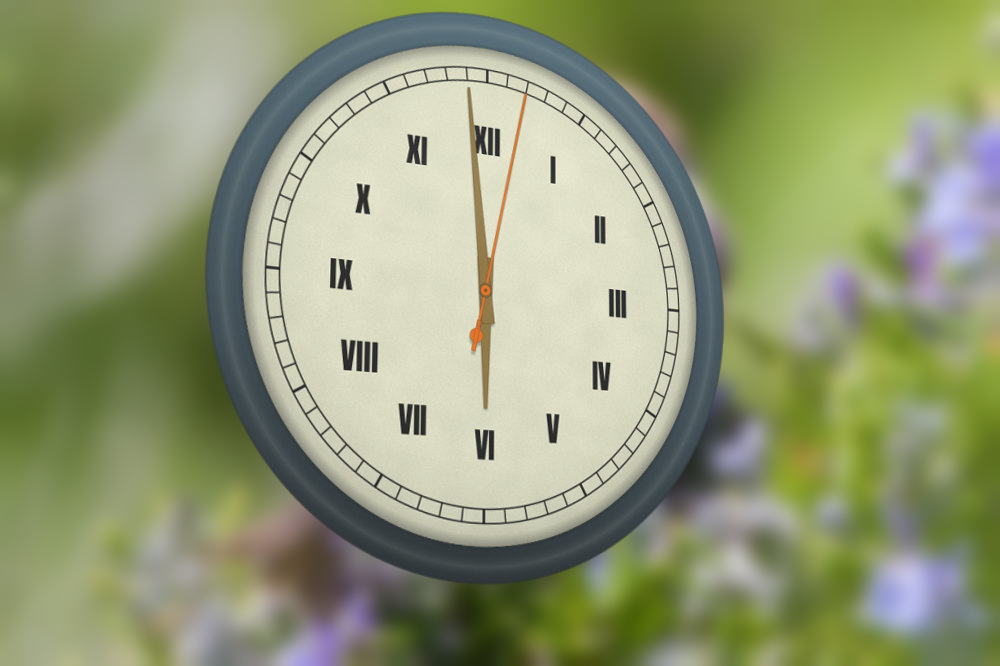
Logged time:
5,59,02
